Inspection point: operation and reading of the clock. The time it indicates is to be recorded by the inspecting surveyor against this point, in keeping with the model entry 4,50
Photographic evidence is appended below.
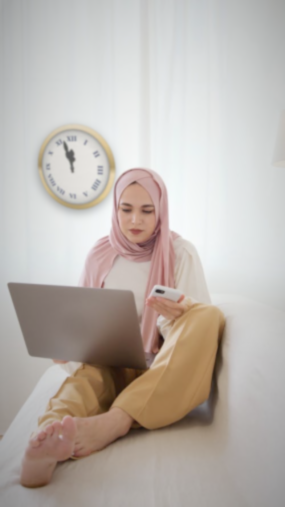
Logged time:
11,57
